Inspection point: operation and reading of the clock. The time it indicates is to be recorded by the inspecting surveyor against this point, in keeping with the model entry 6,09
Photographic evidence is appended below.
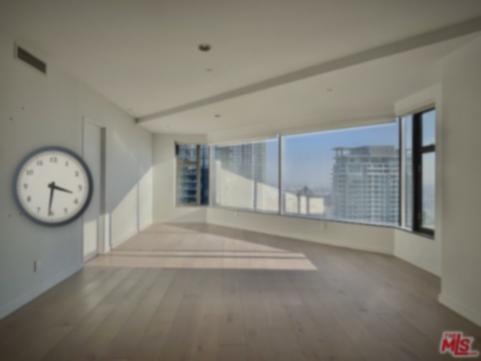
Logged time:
3,31
